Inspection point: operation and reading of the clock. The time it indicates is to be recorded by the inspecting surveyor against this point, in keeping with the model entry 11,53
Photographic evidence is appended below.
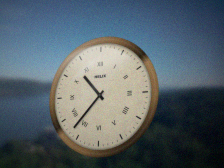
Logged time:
10,37
